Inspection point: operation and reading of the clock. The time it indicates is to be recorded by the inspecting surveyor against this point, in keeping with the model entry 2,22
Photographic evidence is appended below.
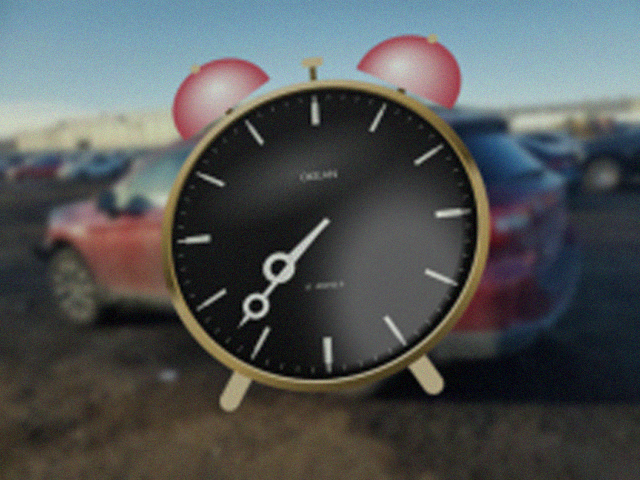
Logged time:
7,37
